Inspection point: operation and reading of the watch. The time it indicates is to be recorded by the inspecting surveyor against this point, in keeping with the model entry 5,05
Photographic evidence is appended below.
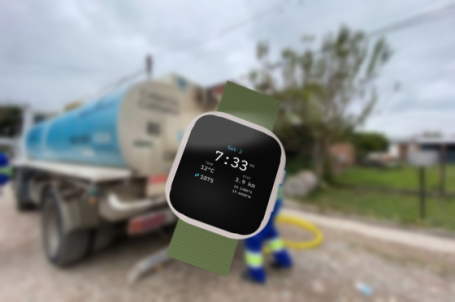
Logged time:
7,33
